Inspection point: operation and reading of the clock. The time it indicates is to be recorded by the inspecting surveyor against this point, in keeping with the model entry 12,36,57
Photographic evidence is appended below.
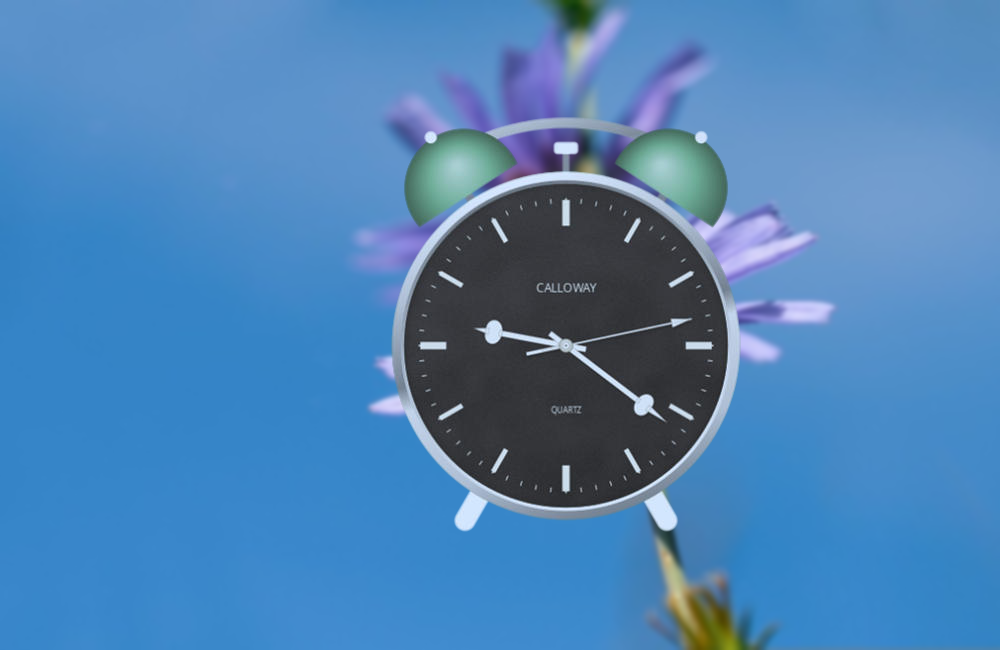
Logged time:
9,21,13
